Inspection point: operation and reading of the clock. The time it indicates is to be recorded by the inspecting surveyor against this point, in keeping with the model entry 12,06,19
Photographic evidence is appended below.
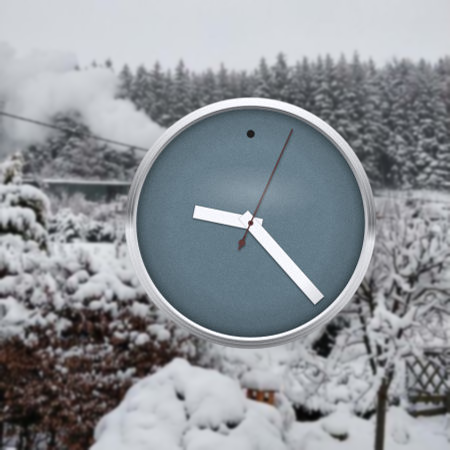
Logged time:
9,23,04
